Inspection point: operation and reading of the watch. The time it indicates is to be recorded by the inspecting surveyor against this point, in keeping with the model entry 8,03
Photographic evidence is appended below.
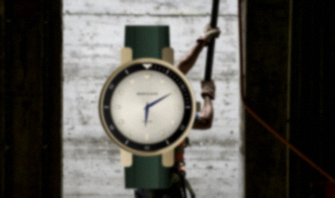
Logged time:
6,10
